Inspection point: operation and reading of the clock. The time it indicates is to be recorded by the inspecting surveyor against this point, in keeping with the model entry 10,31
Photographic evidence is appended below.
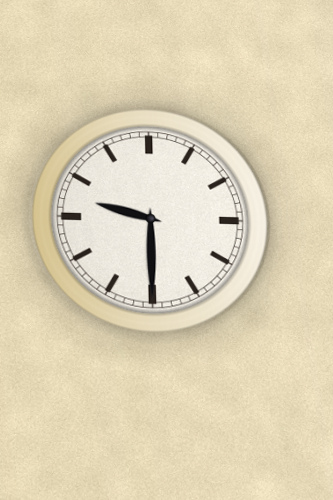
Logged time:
9,30
